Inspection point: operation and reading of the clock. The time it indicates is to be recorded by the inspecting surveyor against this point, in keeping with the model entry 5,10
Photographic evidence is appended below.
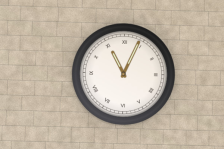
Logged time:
11,04
